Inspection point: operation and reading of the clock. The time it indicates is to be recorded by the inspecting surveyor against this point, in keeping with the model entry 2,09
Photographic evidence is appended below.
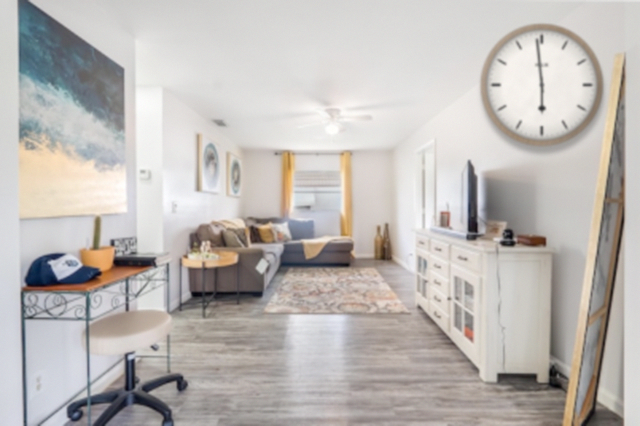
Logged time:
5,59
